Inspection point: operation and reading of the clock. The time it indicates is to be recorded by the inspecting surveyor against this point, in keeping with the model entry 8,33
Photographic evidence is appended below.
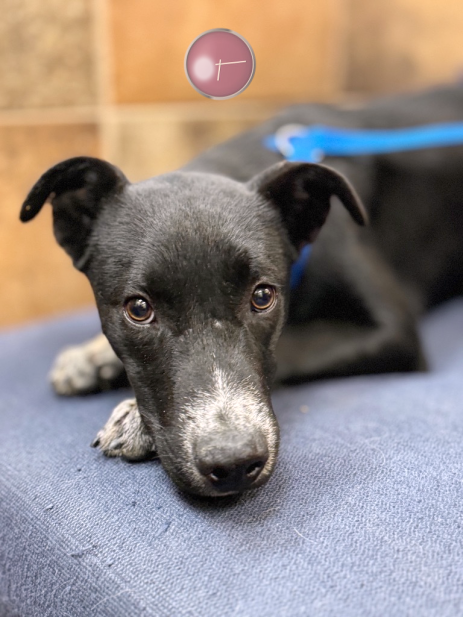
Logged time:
6,14
